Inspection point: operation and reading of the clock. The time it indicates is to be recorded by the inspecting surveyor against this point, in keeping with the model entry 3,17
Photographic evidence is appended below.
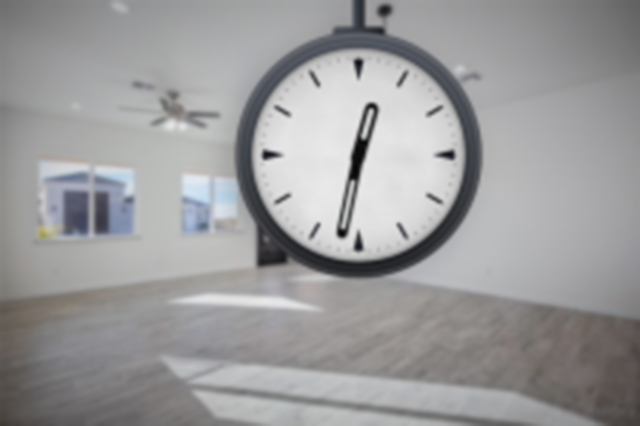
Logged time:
12,32
